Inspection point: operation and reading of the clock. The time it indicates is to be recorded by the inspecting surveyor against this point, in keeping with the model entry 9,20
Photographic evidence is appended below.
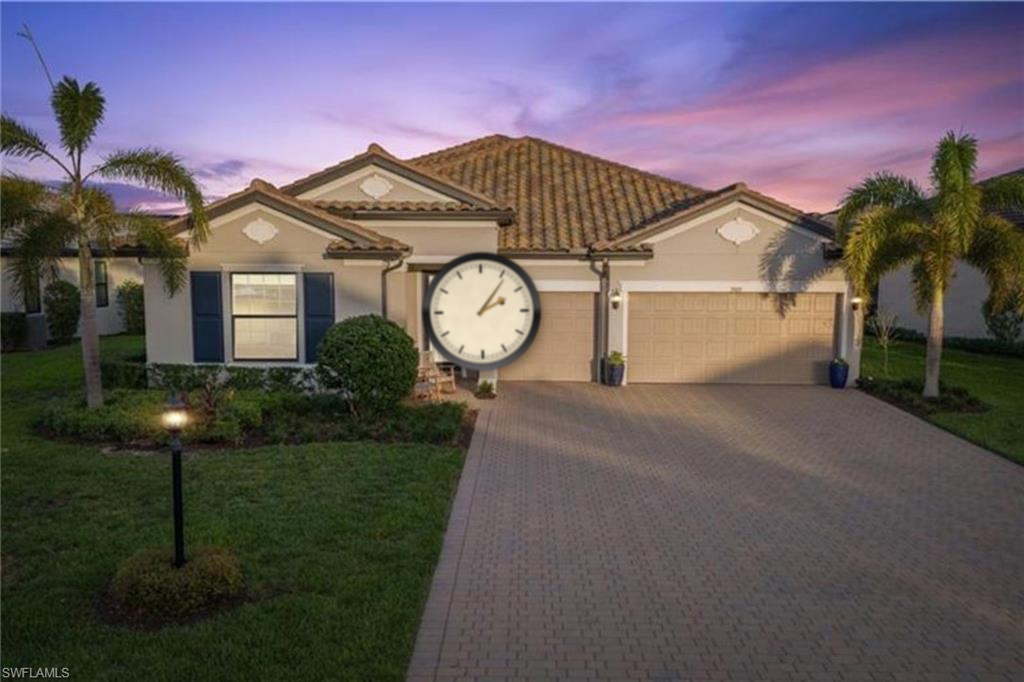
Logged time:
2,06
